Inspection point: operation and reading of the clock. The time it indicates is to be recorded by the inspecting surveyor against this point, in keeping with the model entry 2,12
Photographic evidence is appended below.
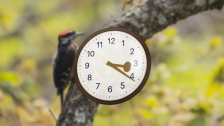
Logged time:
3,21
